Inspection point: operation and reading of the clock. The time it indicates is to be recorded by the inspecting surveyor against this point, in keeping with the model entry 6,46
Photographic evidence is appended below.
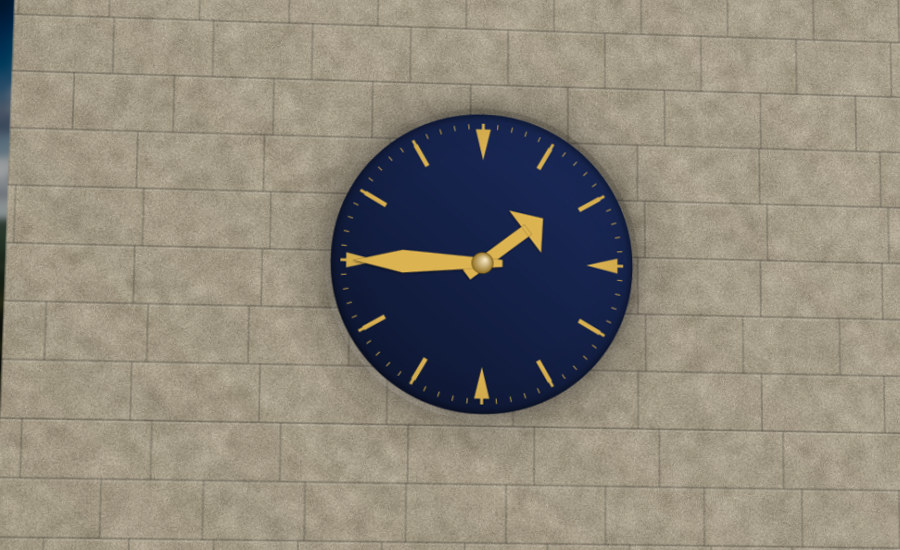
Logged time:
1,45
